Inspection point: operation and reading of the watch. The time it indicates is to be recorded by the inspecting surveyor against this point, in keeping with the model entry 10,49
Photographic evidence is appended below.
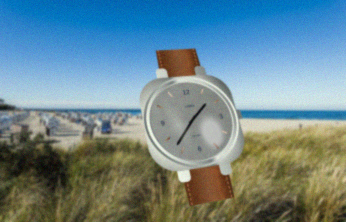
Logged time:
1,37
